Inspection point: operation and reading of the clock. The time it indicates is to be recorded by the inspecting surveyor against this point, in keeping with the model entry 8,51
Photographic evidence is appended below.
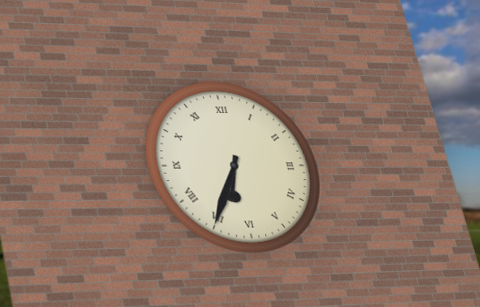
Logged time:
6,35
